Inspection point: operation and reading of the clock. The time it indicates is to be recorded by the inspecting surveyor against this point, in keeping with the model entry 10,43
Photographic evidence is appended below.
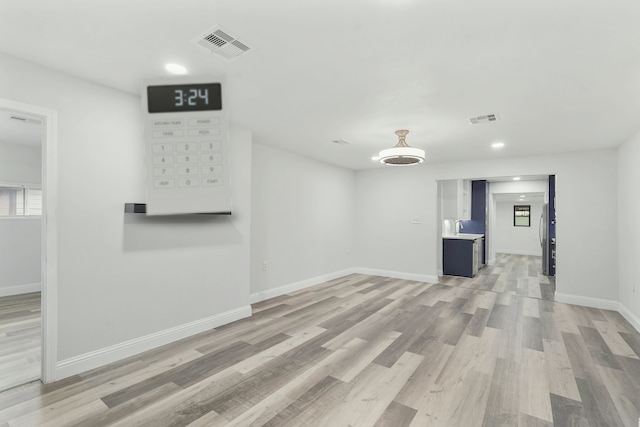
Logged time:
3,24
